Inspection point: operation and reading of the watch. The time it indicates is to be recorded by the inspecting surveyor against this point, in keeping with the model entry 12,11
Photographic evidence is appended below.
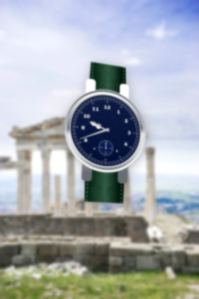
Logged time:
9,41
